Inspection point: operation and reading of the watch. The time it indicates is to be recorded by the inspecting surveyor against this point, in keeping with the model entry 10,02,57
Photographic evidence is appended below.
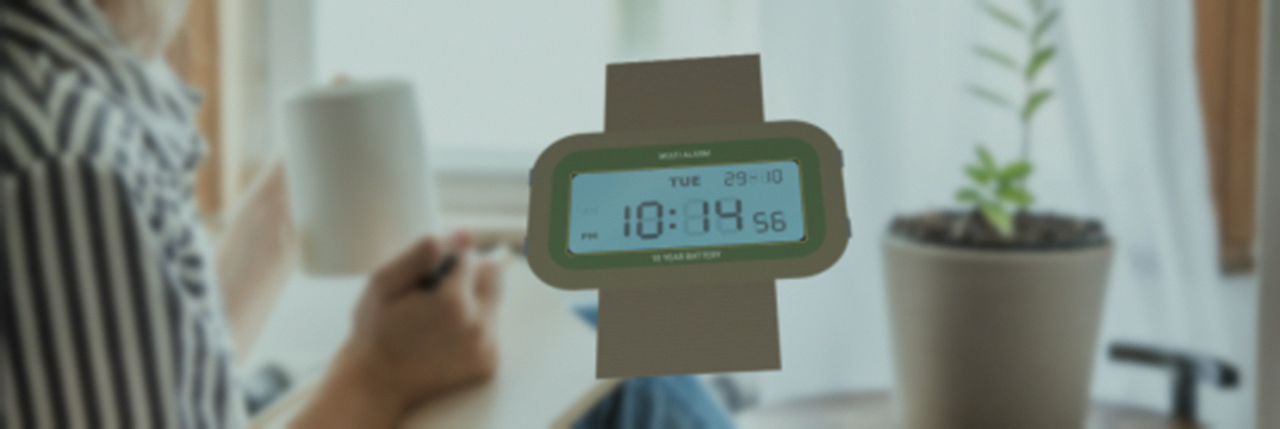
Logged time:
10,14,56
